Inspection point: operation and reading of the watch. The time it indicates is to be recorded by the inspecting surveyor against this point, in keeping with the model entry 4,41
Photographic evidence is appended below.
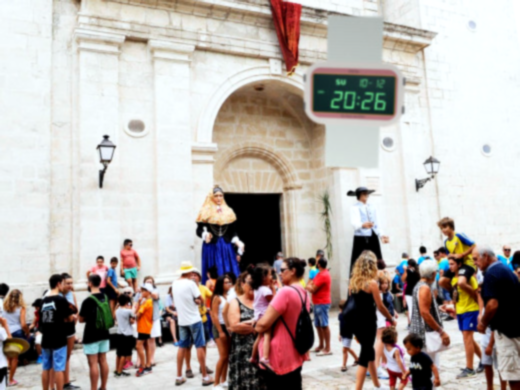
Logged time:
20,26
